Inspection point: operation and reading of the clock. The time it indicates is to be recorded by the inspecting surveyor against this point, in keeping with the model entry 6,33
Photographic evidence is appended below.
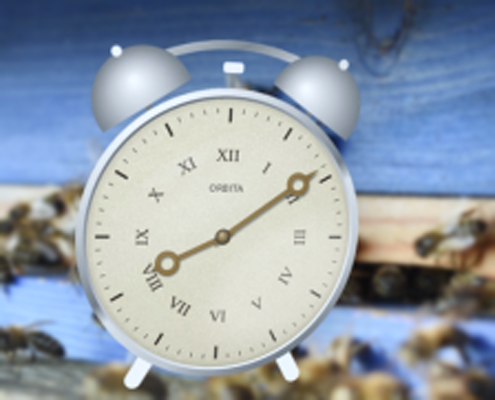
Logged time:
8,09
